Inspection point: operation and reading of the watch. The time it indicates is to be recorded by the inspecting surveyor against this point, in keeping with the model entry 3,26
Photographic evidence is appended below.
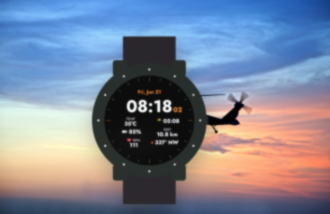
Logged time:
8,18
